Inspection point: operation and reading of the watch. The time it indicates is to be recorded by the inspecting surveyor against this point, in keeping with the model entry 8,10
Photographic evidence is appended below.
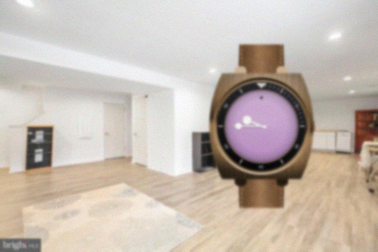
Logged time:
9,45
